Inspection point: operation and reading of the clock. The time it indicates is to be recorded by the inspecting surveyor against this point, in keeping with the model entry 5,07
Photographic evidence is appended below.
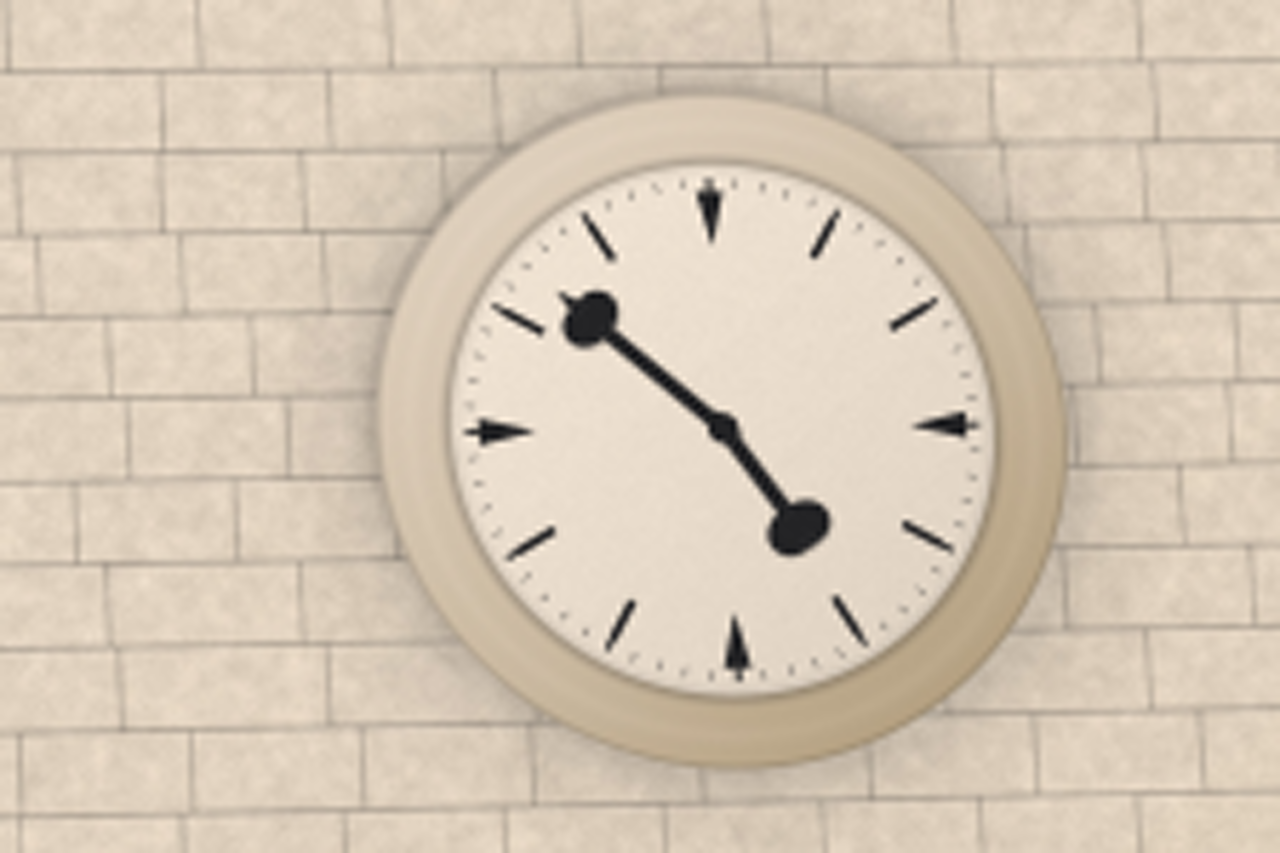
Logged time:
4,52
